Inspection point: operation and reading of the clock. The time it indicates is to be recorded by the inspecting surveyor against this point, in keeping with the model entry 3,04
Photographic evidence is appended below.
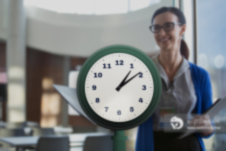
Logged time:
1,09
